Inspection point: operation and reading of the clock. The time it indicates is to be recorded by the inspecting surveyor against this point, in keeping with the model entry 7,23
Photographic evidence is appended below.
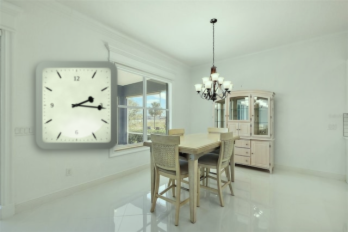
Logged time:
2,16
